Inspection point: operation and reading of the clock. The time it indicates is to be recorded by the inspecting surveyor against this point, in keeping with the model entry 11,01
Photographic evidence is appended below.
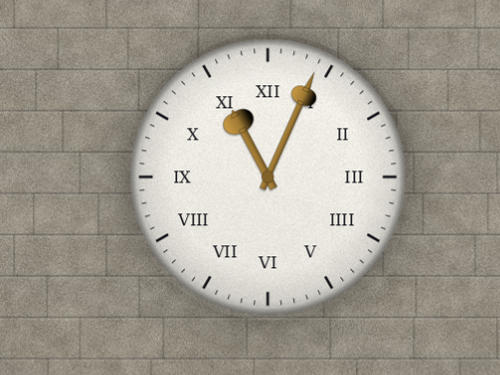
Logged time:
11,04
